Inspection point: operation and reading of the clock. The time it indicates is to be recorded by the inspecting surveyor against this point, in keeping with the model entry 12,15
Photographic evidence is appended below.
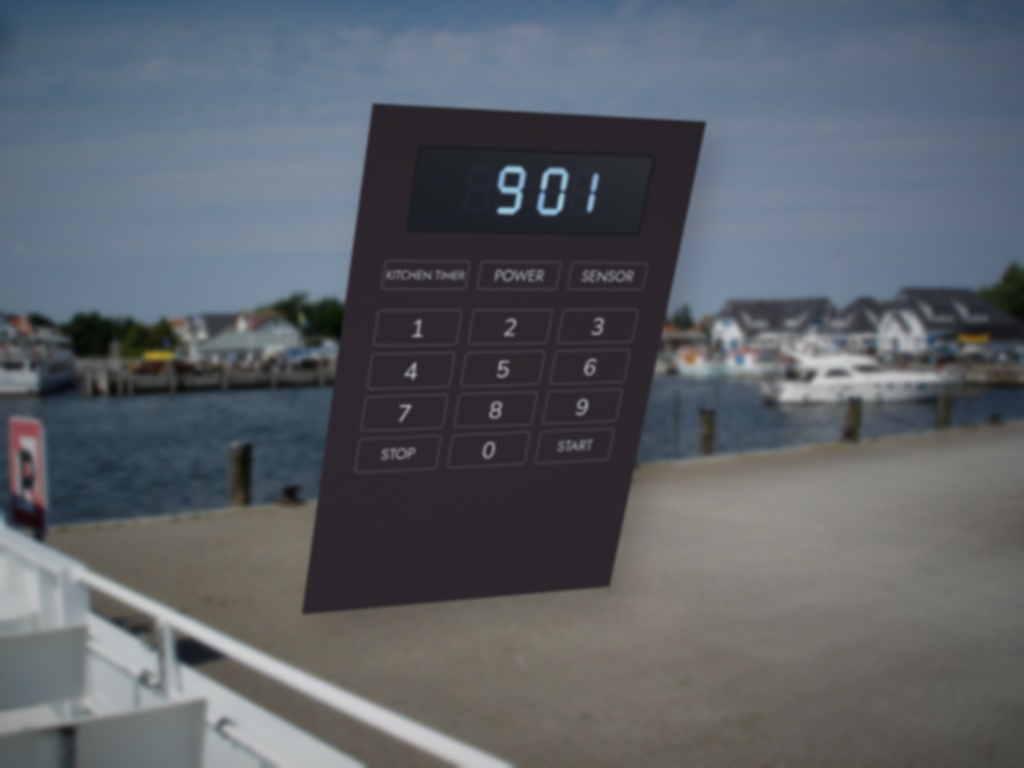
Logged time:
9,01
